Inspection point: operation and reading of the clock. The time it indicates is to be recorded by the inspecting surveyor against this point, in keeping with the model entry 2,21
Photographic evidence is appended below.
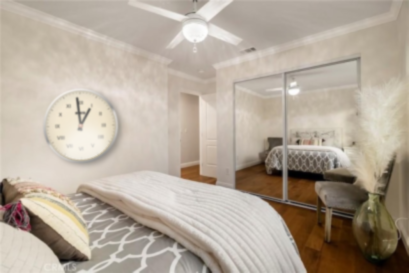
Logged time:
12,59
